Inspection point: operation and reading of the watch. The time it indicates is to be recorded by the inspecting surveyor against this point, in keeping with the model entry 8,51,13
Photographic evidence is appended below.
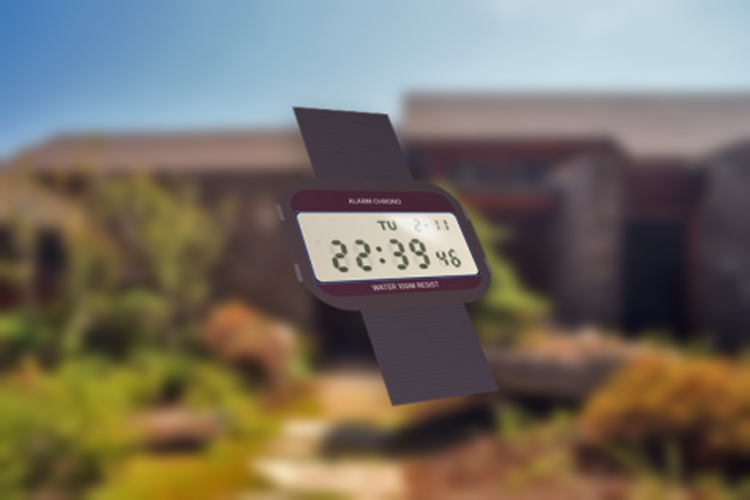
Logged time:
22,39,46
